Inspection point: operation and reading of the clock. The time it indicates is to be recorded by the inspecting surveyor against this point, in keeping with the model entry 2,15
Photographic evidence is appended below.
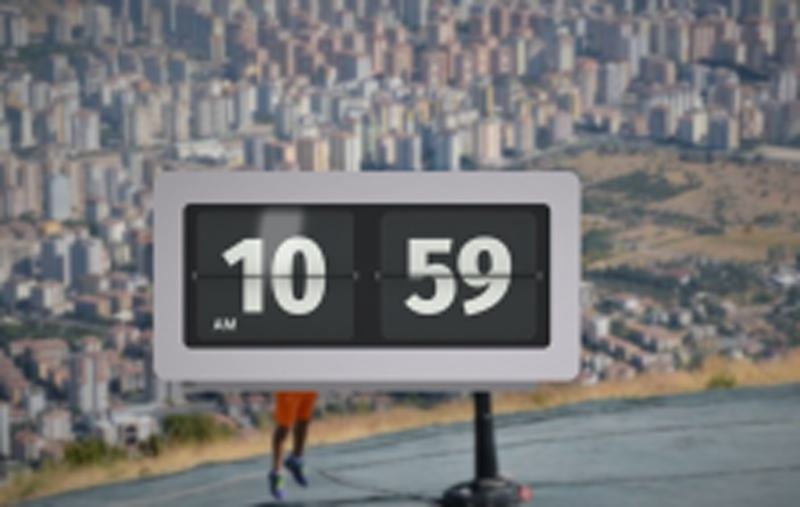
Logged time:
10,59
